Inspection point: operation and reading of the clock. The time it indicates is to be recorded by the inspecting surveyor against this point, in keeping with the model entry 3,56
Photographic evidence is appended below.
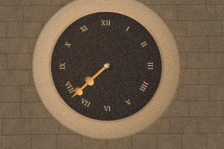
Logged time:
7,38
